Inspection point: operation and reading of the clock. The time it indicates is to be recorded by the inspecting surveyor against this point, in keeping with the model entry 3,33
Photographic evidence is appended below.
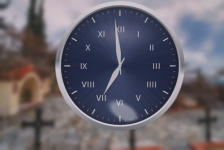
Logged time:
6,59
